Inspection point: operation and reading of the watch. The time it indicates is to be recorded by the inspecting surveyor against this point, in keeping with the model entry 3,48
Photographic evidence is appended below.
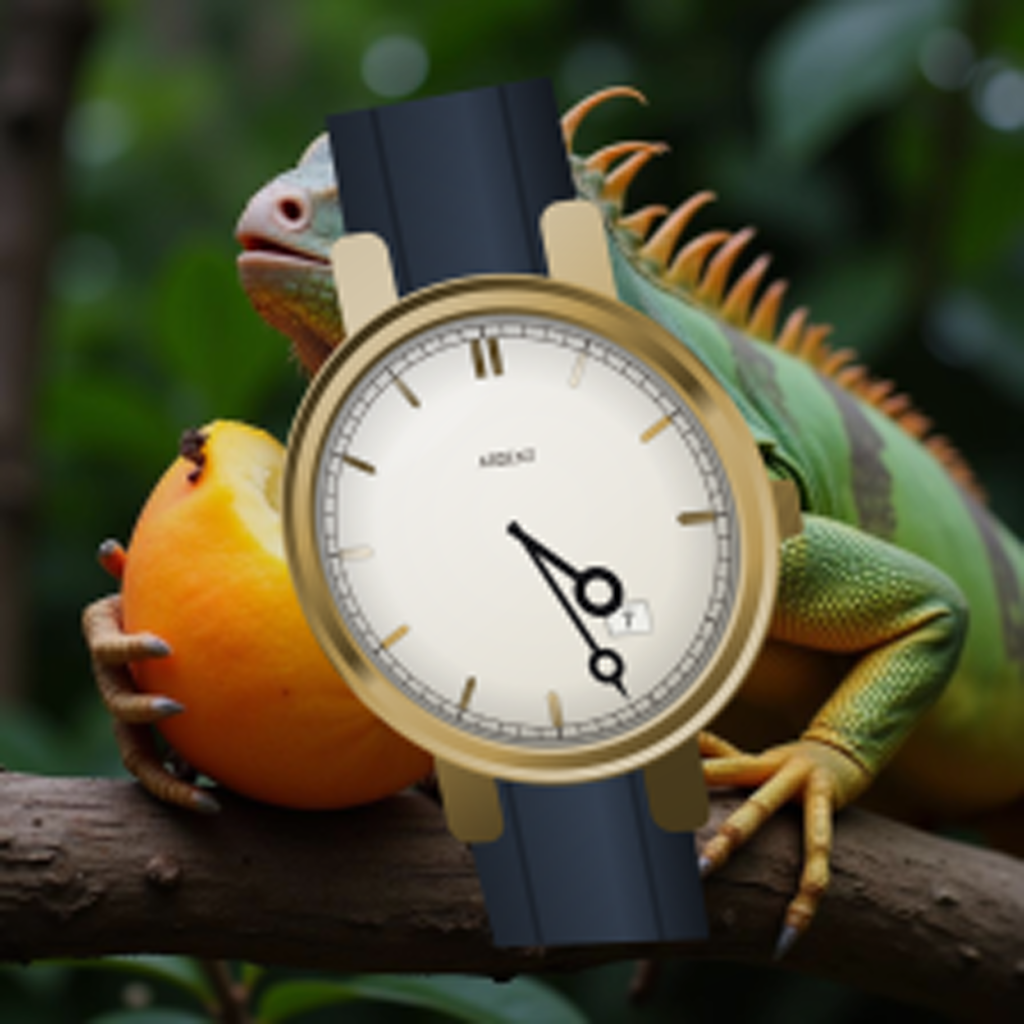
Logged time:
4,26
